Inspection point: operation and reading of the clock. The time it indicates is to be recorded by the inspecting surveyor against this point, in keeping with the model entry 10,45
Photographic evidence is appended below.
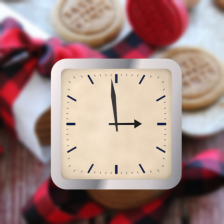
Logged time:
2,59
